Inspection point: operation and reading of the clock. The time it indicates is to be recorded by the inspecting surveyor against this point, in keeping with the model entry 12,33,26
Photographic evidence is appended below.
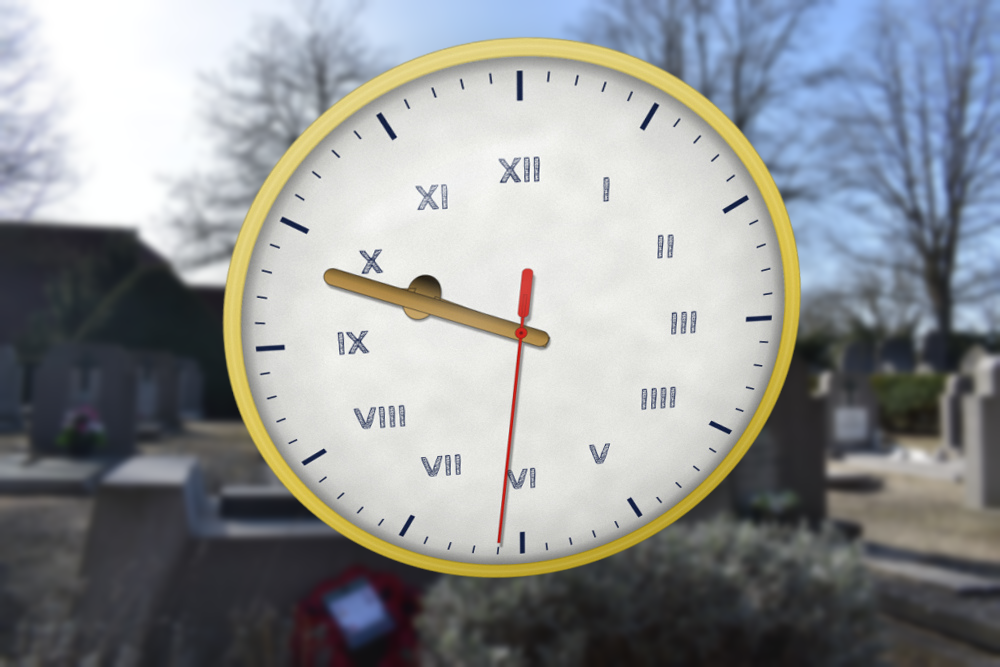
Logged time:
9,48,31
